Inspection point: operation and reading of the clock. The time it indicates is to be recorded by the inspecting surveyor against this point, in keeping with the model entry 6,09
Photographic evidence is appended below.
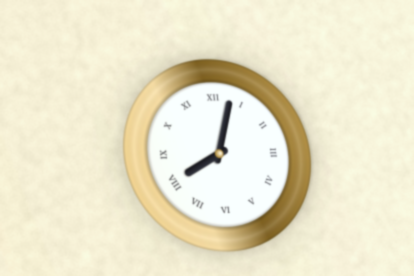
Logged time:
8,03
